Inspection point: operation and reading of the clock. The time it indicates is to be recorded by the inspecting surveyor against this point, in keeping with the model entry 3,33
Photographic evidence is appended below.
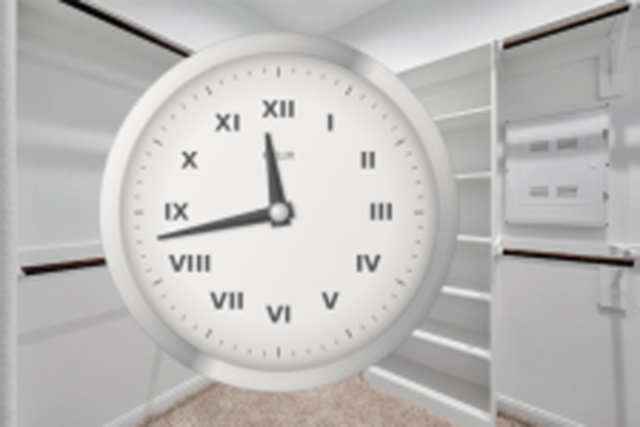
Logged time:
11,43
